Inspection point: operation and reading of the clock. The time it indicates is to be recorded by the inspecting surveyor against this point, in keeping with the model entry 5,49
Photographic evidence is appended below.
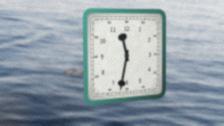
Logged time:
11,32
